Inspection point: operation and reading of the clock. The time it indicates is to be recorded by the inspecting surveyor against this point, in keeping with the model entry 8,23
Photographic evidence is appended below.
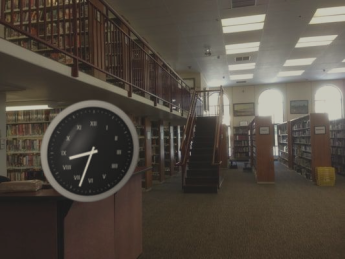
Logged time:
8,33
